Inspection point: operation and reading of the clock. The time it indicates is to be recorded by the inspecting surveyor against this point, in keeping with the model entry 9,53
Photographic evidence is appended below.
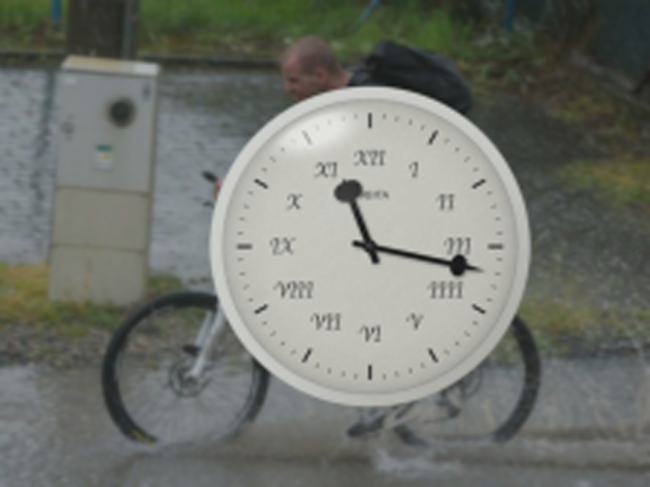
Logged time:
11,17
